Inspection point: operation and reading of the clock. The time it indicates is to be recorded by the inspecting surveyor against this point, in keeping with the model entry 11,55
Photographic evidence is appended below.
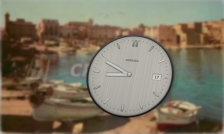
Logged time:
8,49
